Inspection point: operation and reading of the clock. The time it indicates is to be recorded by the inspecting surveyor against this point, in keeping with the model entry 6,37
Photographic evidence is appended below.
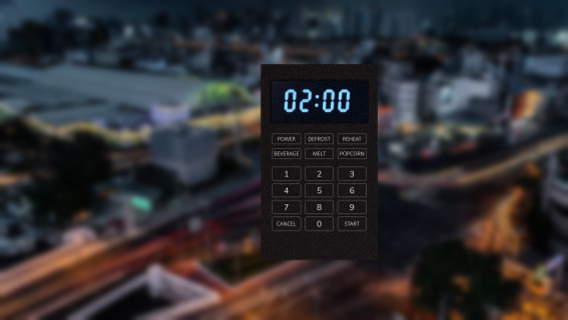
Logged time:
2,00
